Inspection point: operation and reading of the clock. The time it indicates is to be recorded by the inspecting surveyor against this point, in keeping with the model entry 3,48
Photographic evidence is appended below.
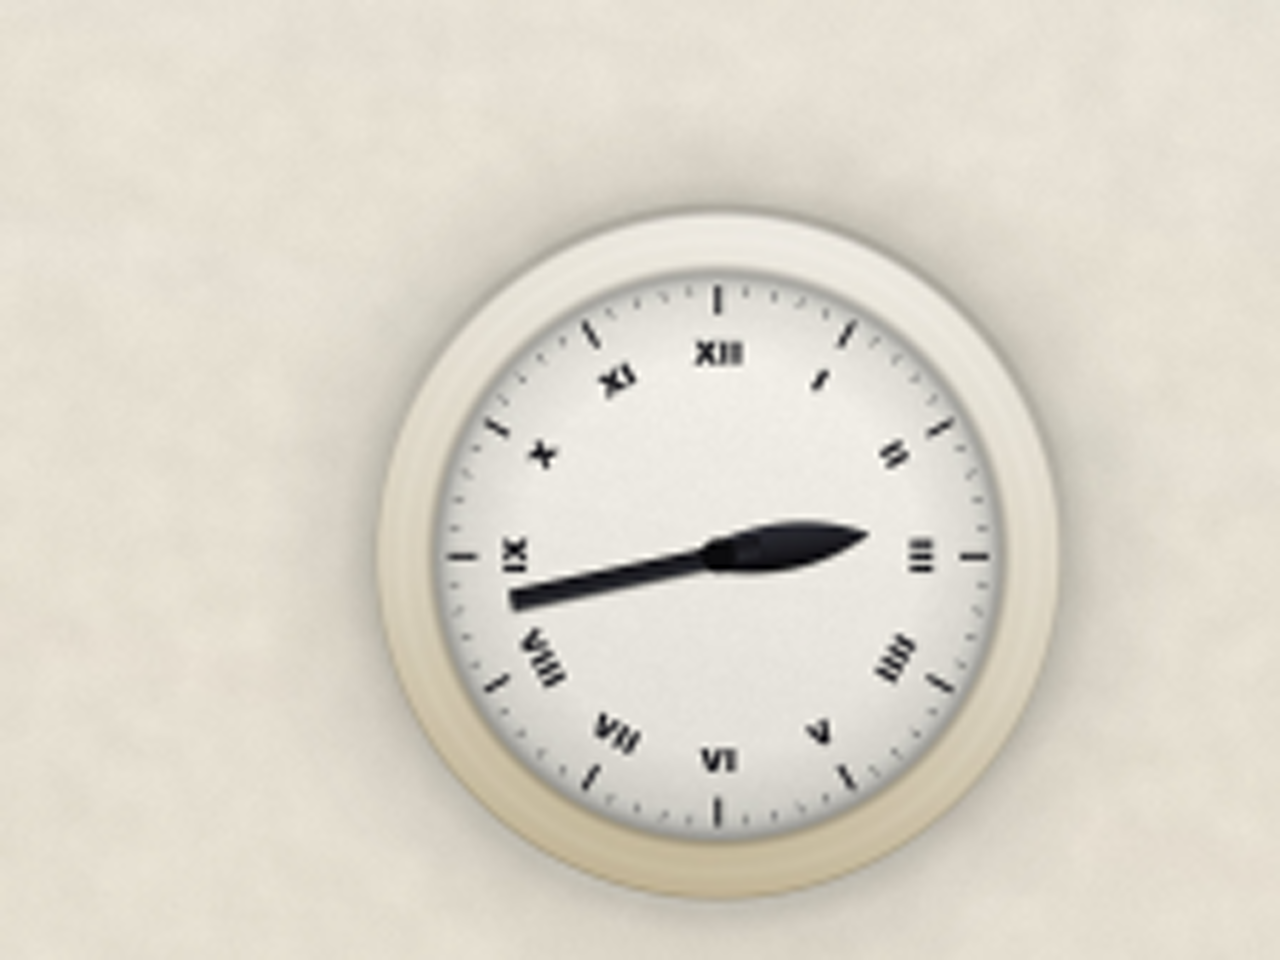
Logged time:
2,43
